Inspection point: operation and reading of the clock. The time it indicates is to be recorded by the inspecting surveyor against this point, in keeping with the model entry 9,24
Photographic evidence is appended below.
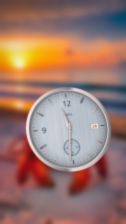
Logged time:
11,31
